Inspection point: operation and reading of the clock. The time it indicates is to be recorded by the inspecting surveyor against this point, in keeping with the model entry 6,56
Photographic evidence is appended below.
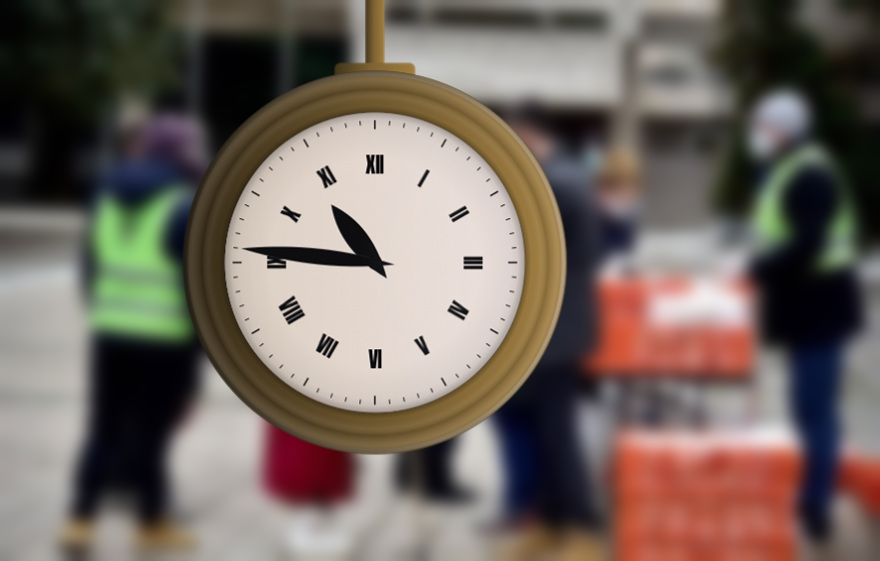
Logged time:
10,46
